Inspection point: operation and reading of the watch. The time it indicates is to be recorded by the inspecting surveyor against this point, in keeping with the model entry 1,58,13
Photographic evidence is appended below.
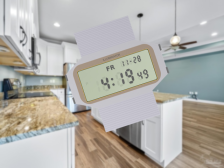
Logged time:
4,19,49
